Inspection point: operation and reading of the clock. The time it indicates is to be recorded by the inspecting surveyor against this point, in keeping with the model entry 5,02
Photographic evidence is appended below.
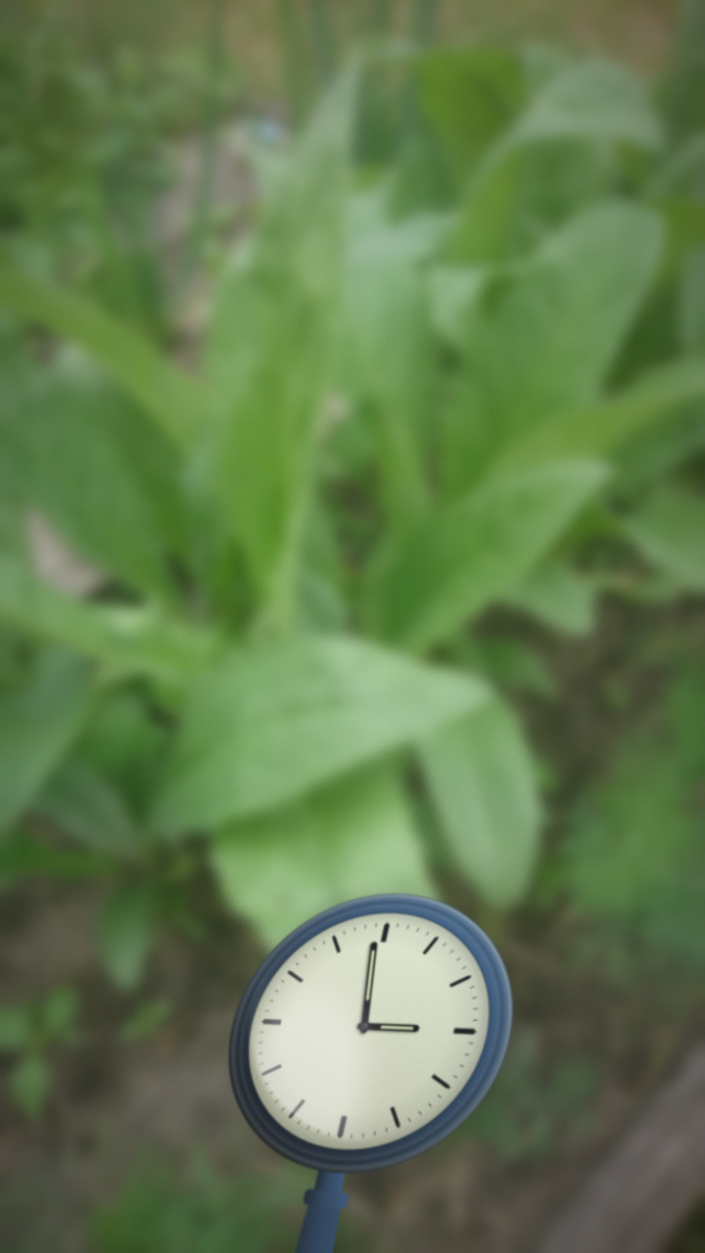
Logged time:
2,59
